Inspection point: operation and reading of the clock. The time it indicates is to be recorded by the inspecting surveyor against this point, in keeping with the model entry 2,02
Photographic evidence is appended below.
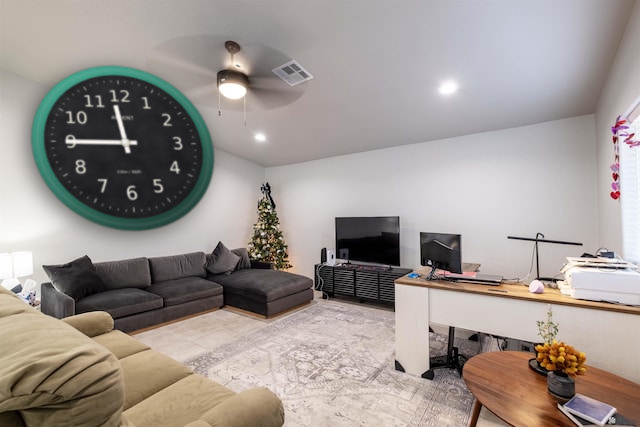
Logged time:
11,45
